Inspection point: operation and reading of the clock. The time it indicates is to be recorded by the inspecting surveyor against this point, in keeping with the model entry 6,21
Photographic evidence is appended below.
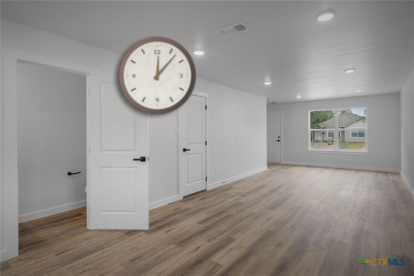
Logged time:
12,07
